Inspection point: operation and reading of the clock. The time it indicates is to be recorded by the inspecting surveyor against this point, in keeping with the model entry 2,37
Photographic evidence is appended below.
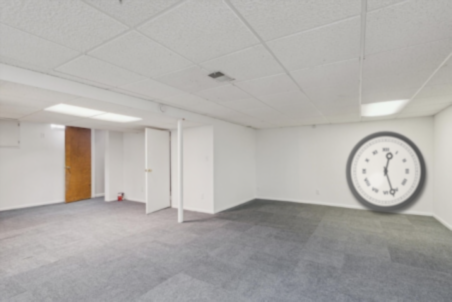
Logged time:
12,27
